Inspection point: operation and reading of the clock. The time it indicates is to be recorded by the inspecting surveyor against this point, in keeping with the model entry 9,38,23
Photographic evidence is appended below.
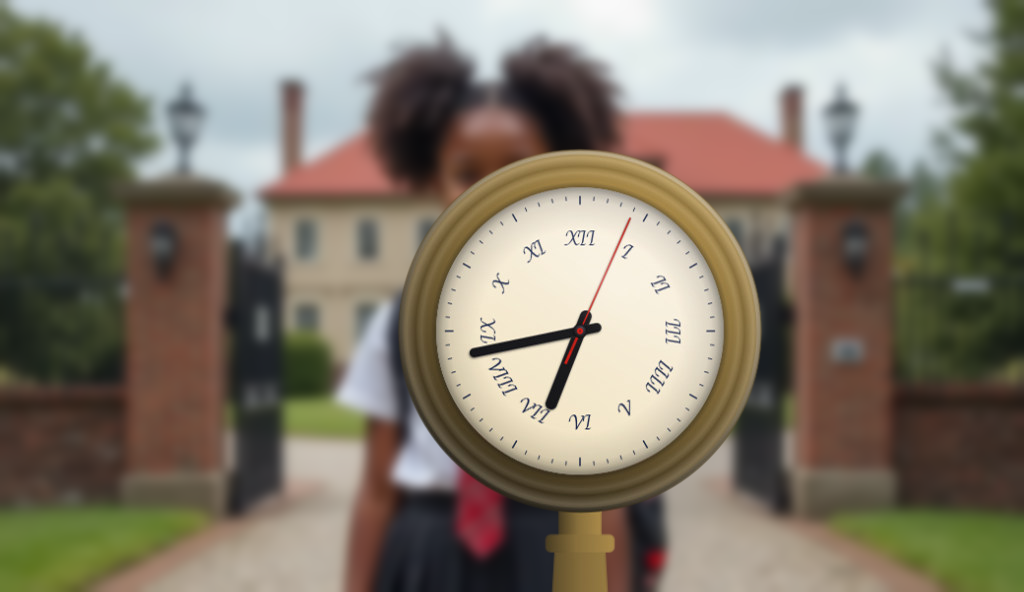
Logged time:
6,43,04
